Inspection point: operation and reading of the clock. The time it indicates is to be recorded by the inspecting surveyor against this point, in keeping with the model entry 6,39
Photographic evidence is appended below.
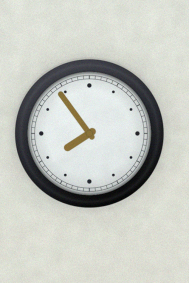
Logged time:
7,54
